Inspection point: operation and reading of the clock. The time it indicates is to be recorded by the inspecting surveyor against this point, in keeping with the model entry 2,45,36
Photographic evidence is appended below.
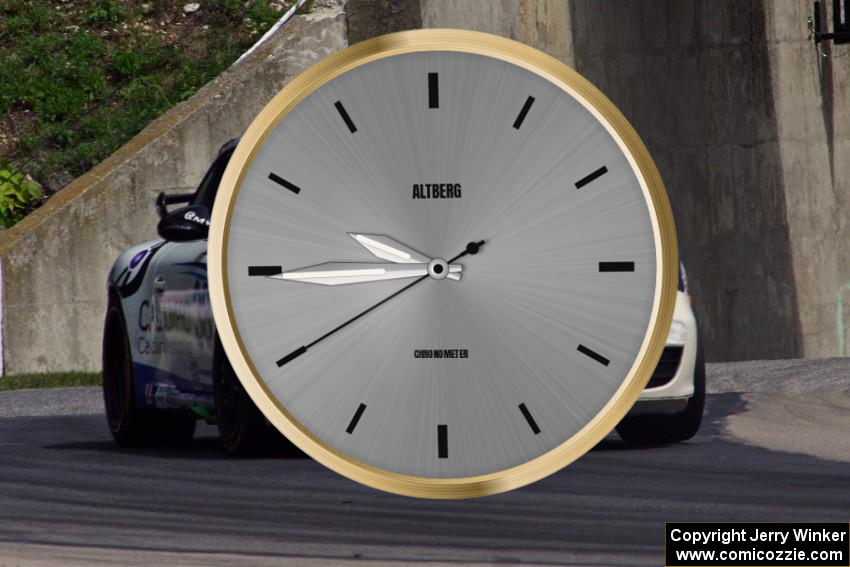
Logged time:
9,44,40
